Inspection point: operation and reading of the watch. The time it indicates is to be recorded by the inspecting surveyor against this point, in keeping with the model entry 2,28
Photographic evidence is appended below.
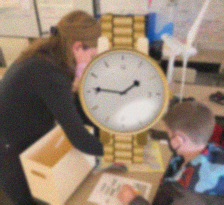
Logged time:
1,46
